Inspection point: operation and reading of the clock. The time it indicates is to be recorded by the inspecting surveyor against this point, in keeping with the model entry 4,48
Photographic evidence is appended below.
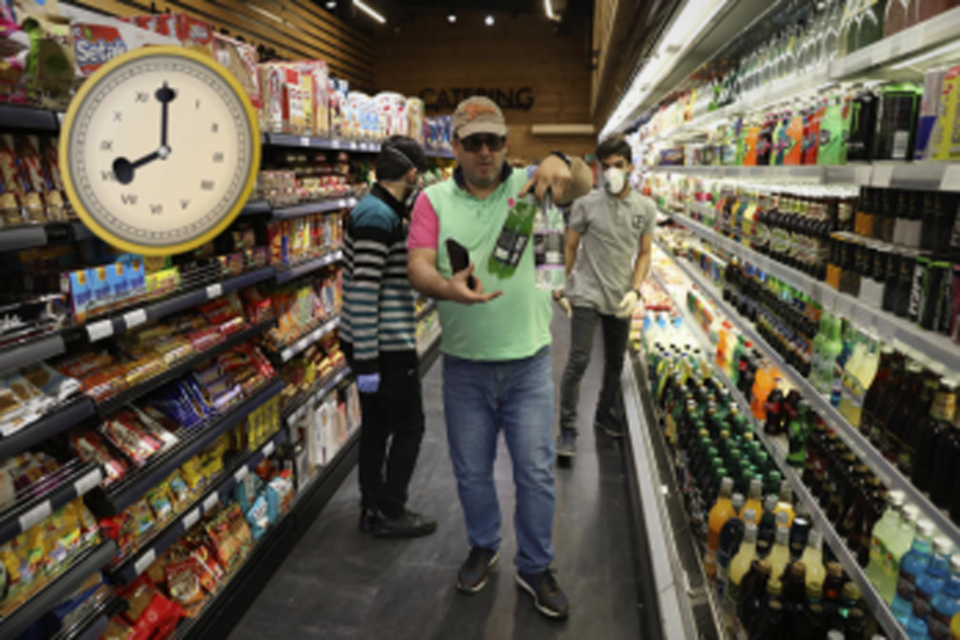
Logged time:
7,59
